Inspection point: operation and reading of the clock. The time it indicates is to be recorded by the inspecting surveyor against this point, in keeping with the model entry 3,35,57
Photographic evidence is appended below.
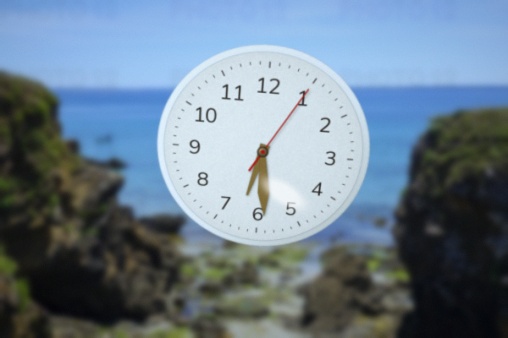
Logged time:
6,29,05
